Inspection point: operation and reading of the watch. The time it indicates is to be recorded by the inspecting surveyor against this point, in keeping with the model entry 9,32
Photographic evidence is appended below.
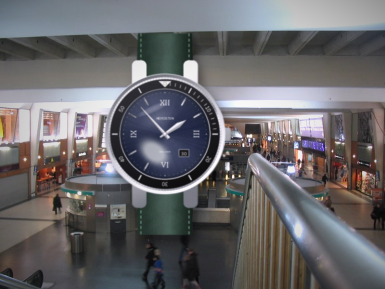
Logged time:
1,53
